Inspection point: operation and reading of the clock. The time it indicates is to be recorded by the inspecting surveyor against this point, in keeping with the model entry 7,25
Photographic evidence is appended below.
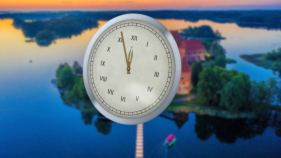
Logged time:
11,56
